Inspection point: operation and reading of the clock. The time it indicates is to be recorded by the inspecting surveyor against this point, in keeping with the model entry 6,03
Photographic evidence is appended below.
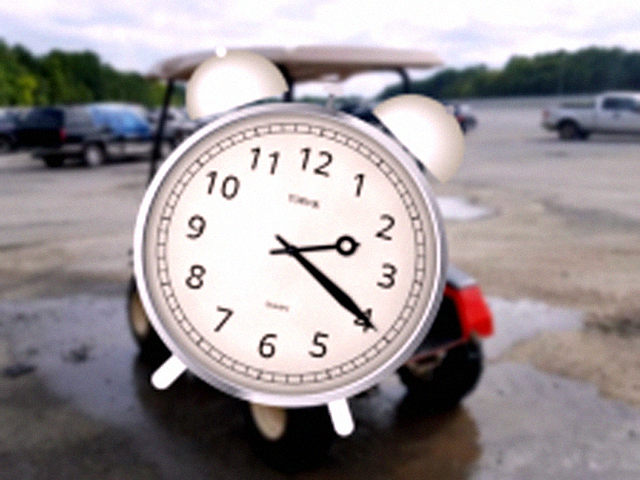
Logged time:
2,20
